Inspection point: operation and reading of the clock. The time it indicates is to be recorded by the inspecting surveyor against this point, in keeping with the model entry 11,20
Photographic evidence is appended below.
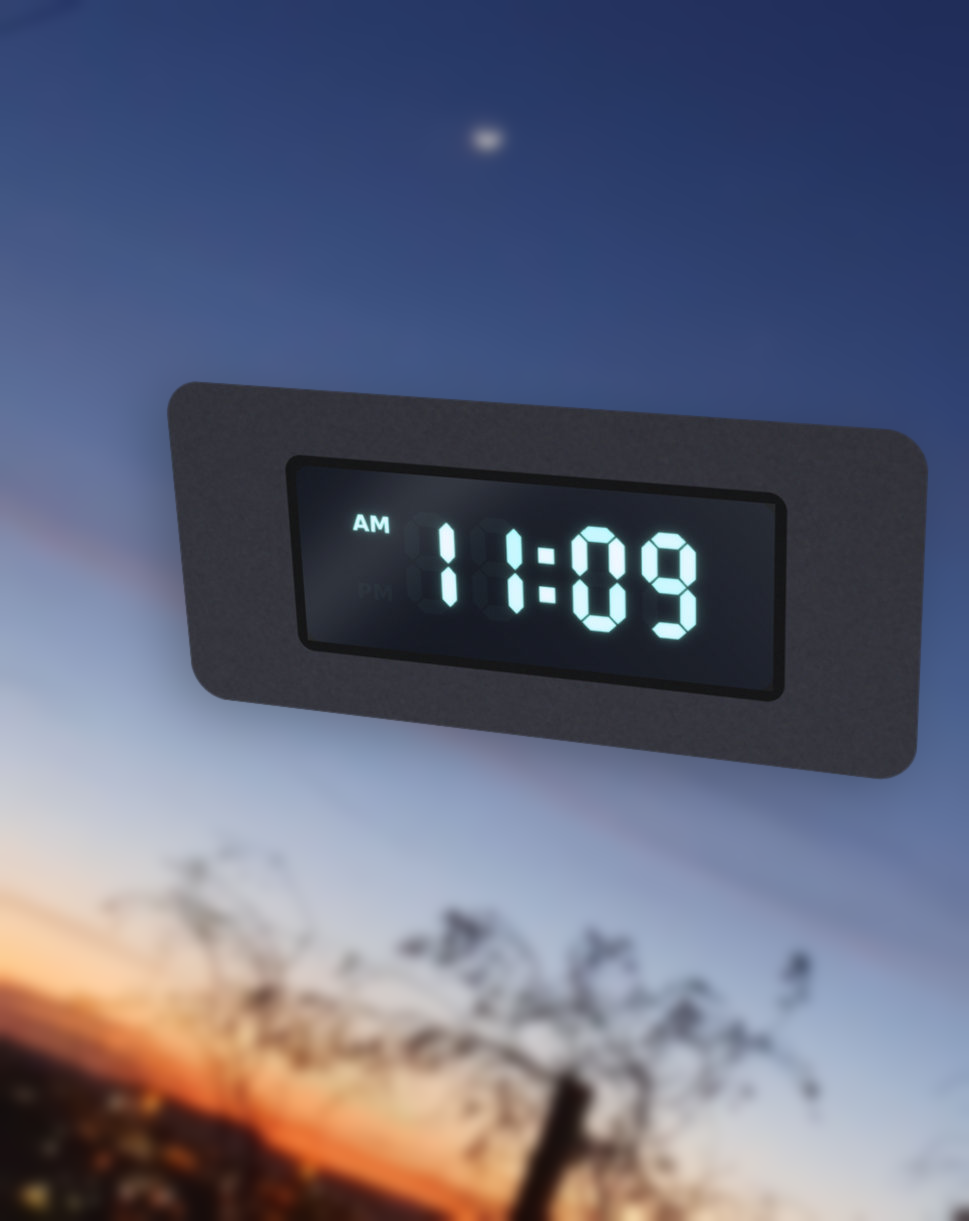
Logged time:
11,09
